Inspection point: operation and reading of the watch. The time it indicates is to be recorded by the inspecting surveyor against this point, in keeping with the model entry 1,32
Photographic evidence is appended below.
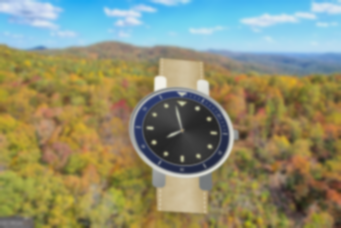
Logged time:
7,58
